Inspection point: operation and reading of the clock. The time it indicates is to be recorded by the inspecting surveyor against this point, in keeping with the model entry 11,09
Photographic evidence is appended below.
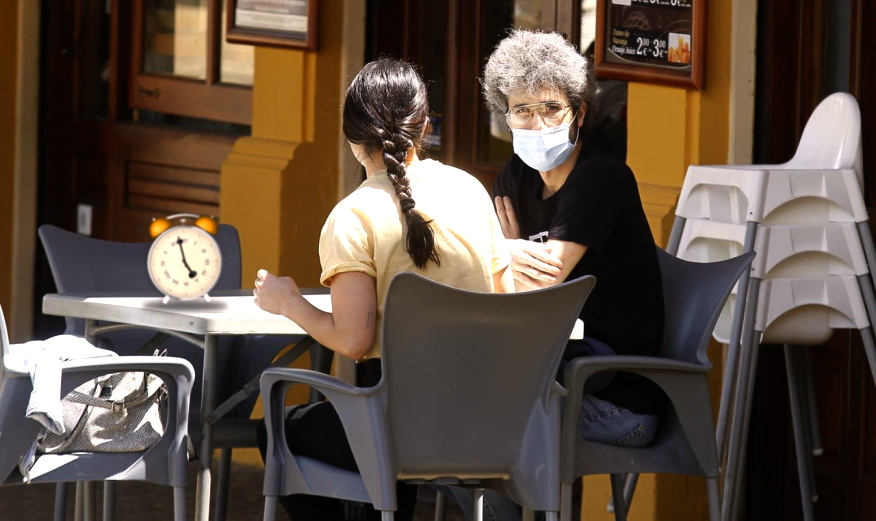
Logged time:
4,58
